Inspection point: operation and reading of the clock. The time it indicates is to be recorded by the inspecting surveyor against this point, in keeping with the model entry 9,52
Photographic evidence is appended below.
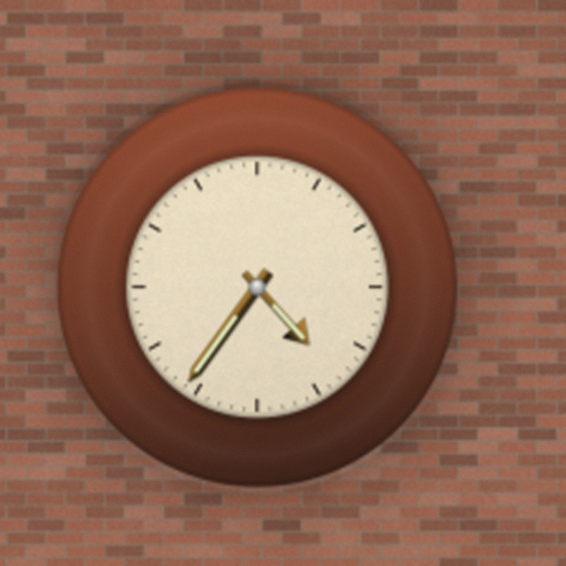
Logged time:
4,36
